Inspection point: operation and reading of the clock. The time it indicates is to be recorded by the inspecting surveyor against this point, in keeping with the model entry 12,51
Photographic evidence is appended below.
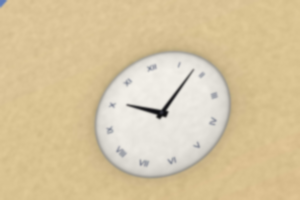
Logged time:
10,08
